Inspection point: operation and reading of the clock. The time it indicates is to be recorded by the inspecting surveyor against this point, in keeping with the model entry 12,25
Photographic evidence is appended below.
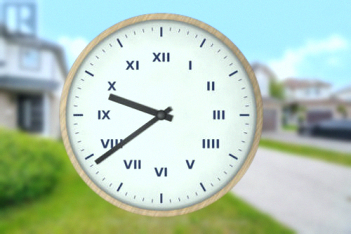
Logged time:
9,39
